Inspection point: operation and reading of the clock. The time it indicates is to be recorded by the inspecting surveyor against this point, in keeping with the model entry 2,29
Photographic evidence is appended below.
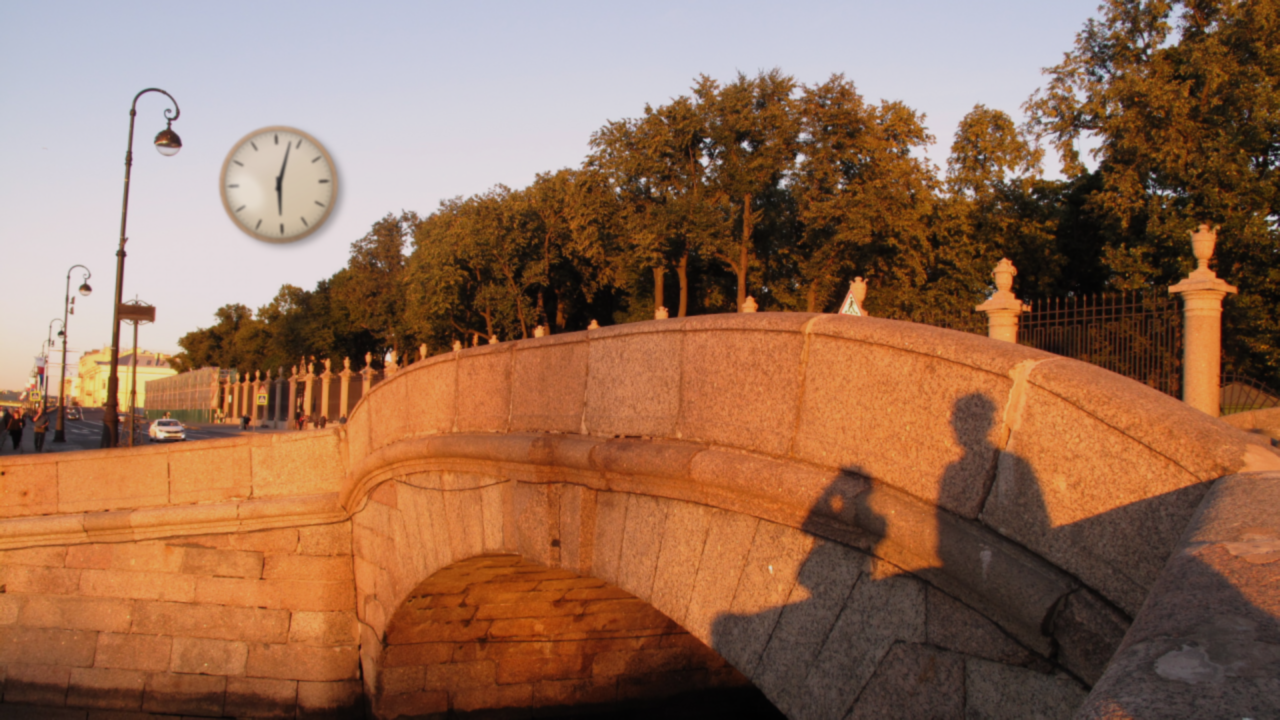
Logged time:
6,03
